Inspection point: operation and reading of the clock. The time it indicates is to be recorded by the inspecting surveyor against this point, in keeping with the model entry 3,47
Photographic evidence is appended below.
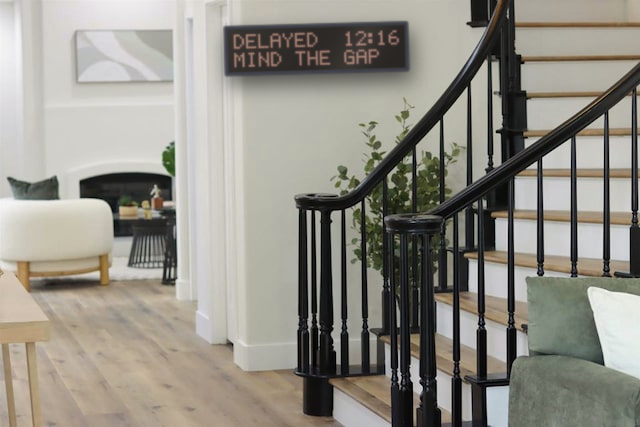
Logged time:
12,16
